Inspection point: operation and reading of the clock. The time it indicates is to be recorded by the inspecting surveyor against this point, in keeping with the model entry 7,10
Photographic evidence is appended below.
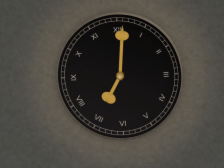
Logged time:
7,01
